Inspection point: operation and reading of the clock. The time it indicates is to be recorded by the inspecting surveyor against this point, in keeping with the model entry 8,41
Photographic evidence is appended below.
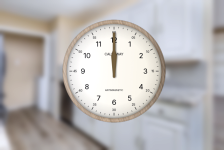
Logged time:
12,00
